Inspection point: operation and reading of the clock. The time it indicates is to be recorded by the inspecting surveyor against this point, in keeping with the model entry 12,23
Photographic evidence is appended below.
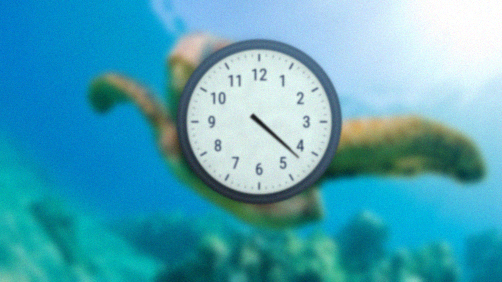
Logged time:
4,22
